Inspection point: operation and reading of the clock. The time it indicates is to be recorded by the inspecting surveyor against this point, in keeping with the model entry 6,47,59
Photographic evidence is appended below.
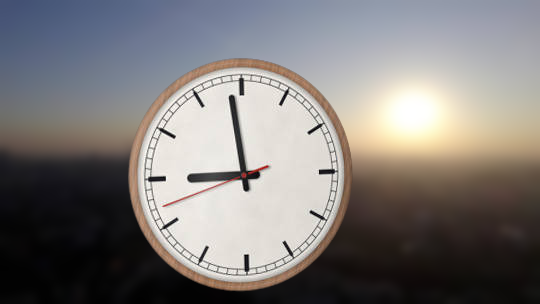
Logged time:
8,58,42
